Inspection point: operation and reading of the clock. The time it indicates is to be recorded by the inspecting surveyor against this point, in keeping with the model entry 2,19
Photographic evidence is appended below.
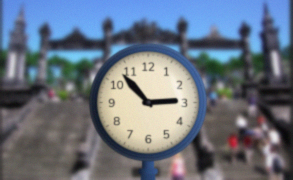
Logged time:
2,53
